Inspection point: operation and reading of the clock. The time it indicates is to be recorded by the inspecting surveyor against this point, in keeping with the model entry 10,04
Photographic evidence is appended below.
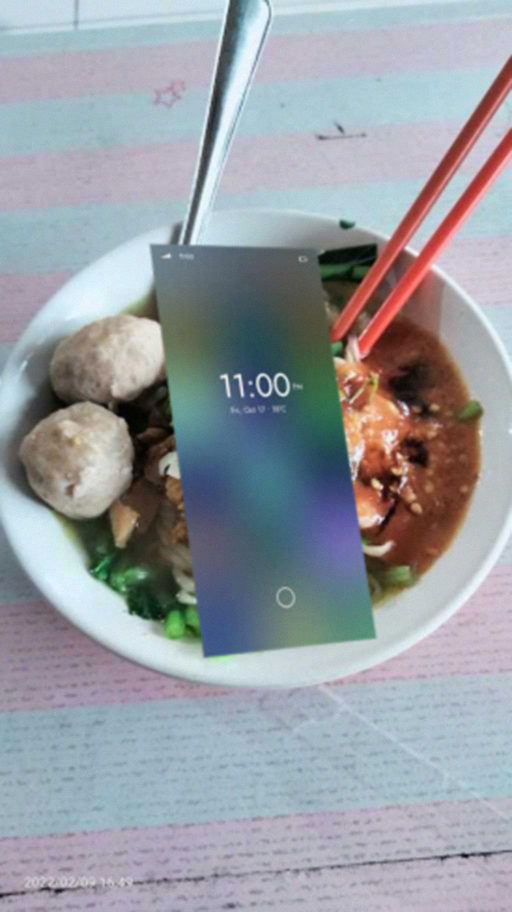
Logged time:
11,00
